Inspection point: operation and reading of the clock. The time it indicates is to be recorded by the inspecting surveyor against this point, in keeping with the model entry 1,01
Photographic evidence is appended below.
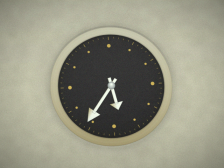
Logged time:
5,36
